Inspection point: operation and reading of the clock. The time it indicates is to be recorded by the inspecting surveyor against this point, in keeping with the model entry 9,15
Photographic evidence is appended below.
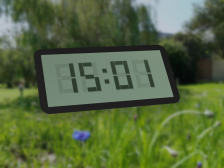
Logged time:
15,01
